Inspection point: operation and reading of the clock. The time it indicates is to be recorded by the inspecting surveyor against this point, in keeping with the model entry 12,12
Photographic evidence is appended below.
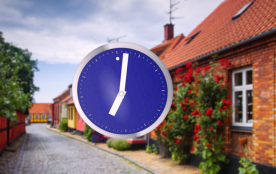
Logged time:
7,02
